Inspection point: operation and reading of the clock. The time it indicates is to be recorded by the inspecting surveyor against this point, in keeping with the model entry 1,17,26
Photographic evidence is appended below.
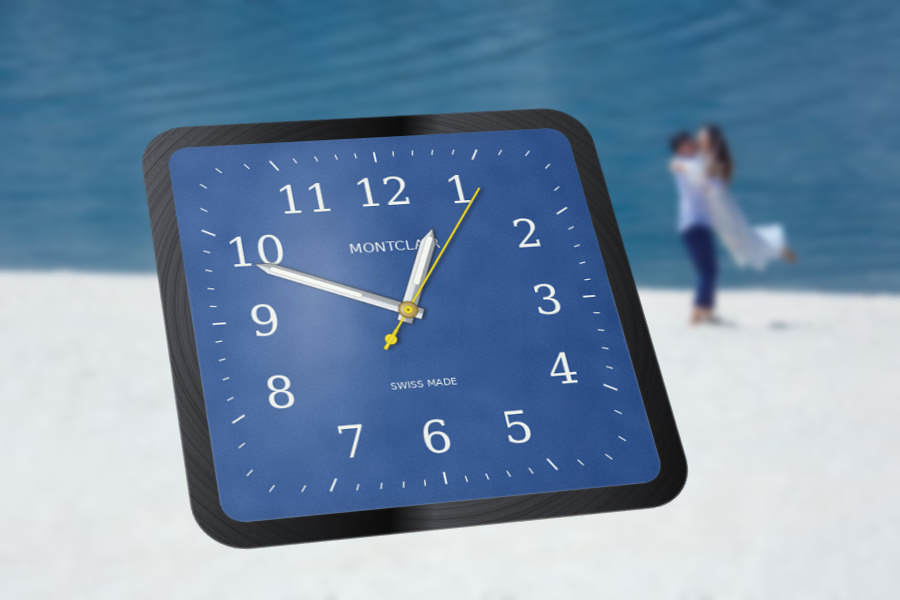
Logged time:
12,49,06
